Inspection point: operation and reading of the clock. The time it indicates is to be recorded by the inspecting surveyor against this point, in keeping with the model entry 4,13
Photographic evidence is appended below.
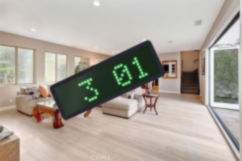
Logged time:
3,01
